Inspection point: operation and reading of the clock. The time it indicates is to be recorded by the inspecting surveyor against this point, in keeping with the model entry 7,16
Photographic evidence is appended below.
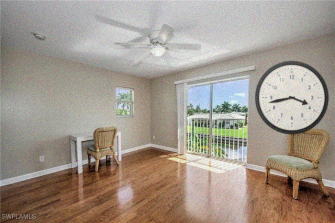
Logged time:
3,43
